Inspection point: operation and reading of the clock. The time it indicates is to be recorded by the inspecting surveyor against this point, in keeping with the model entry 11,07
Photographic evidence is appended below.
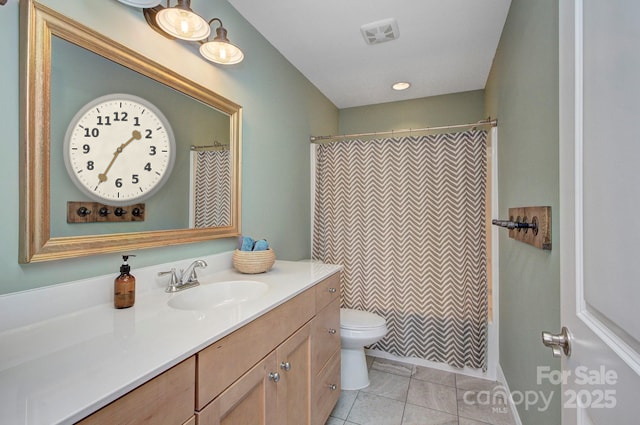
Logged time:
1,35
